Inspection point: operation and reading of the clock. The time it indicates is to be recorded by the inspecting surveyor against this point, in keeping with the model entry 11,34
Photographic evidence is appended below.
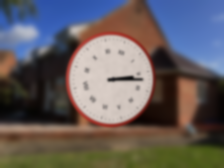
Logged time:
2,12
